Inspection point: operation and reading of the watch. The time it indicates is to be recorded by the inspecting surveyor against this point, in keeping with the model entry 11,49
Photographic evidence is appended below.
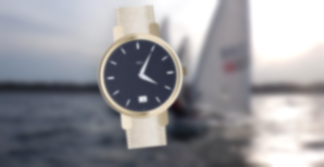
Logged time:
4,05
